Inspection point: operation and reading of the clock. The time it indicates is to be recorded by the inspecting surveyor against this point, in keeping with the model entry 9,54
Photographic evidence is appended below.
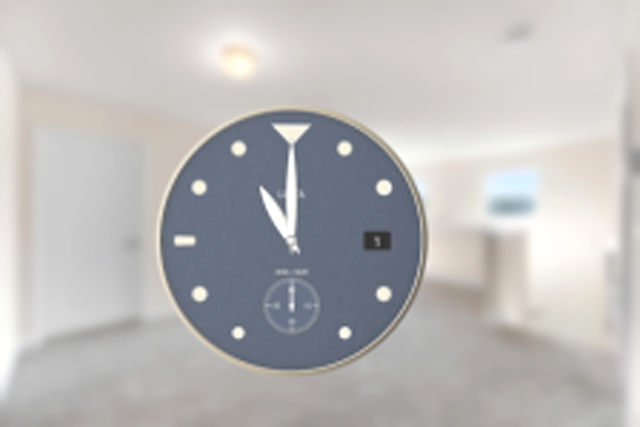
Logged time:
11,00
